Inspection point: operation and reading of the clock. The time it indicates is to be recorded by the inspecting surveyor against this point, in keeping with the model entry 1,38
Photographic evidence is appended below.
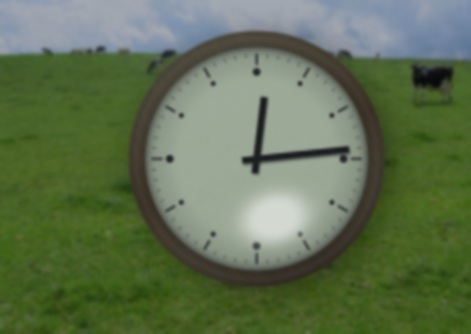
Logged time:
12,14
